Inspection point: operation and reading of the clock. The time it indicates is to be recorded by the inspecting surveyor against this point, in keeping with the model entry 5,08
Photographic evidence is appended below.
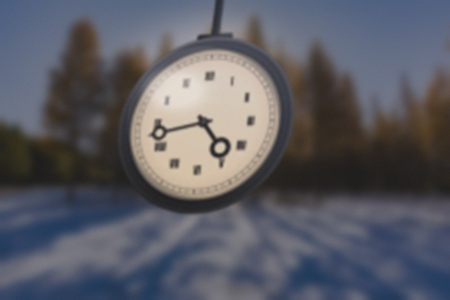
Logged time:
4,43
